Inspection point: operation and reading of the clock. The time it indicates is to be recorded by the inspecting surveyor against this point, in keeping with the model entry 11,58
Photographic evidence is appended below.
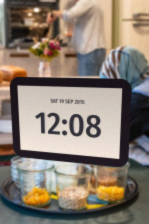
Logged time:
12,08
